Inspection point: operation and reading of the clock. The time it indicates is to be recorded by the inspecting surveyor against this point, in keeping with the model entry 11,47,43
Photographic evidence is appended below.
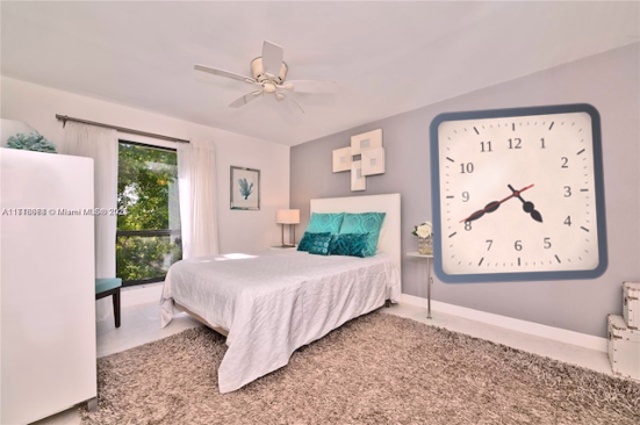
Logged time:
4,40,41
